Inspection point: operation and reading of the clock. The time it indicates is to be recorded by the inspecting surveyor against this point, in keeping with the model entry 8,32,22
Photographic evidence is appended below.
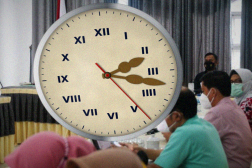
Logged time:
2,17,24
